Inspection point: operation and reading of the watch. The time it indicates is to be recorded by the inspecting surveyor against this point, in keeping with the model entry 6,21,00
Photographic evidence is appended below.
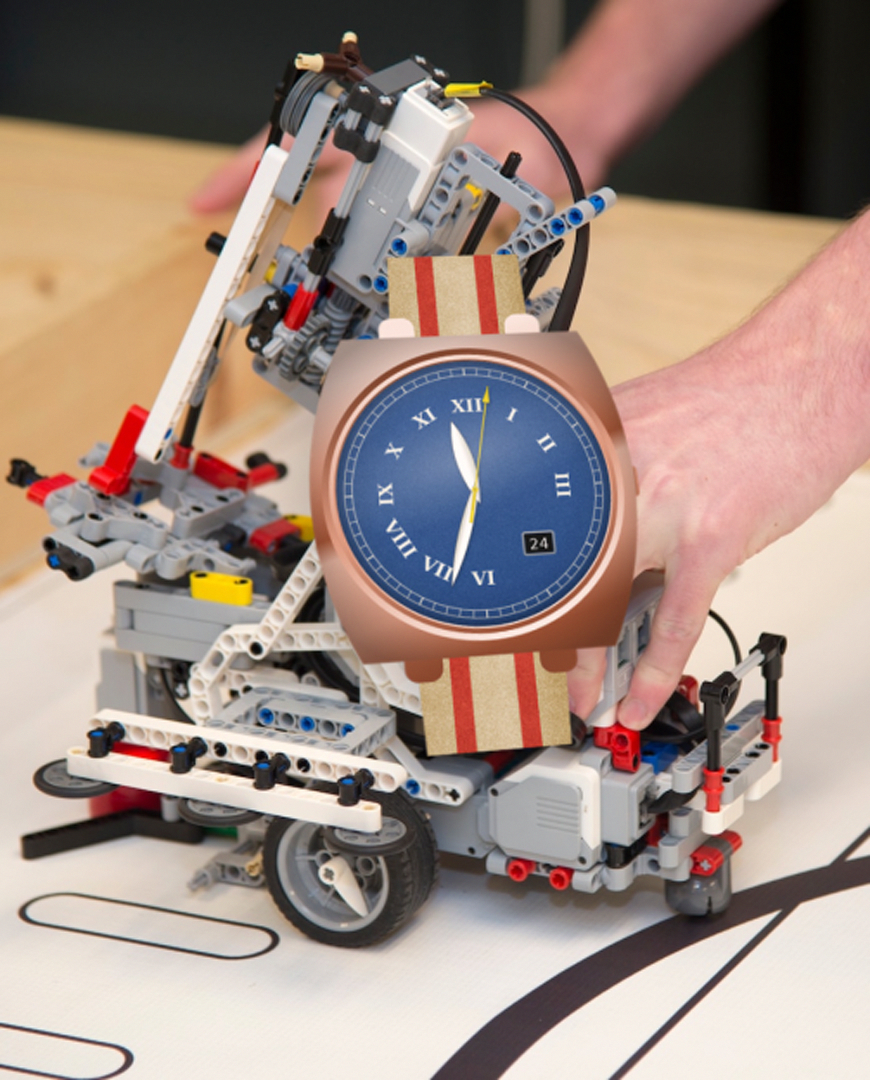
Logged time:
11,33,02
